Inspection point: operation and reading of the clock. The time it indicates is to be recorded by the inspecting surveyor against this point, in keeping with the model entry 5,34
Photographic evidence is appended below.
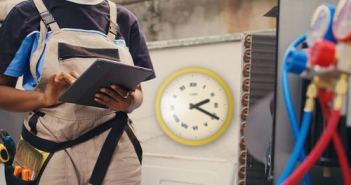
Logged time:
2,20
